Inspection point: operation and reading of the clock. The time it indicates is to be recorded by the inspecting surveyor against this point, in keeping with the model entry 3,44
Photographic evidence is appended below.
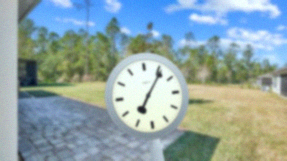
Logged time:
7,06
